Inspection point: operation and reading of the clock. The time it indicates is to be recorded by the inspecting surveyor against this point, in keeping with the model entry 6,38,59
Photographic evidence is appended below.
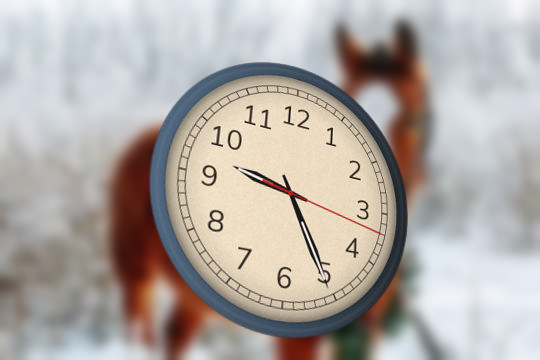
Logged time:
9,25,17
